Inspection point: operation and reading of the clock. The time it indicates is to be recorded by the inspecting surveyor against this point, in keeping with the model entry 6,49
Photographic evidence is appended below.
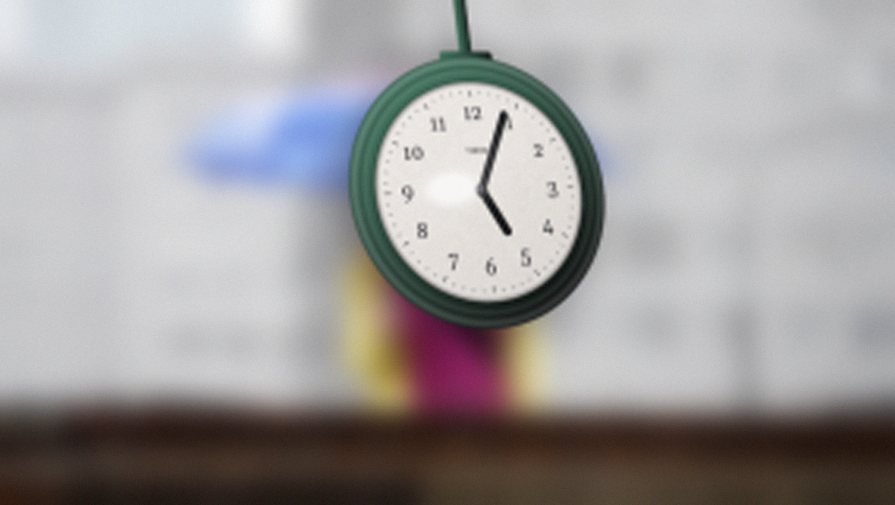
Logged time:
5,04
